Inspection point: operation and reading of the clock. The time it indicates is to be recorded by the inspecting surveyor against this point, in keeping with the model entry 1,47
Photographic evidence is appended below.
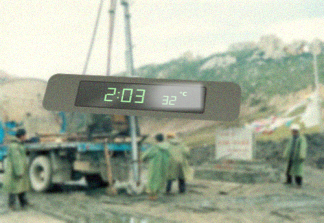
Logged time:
2,03
